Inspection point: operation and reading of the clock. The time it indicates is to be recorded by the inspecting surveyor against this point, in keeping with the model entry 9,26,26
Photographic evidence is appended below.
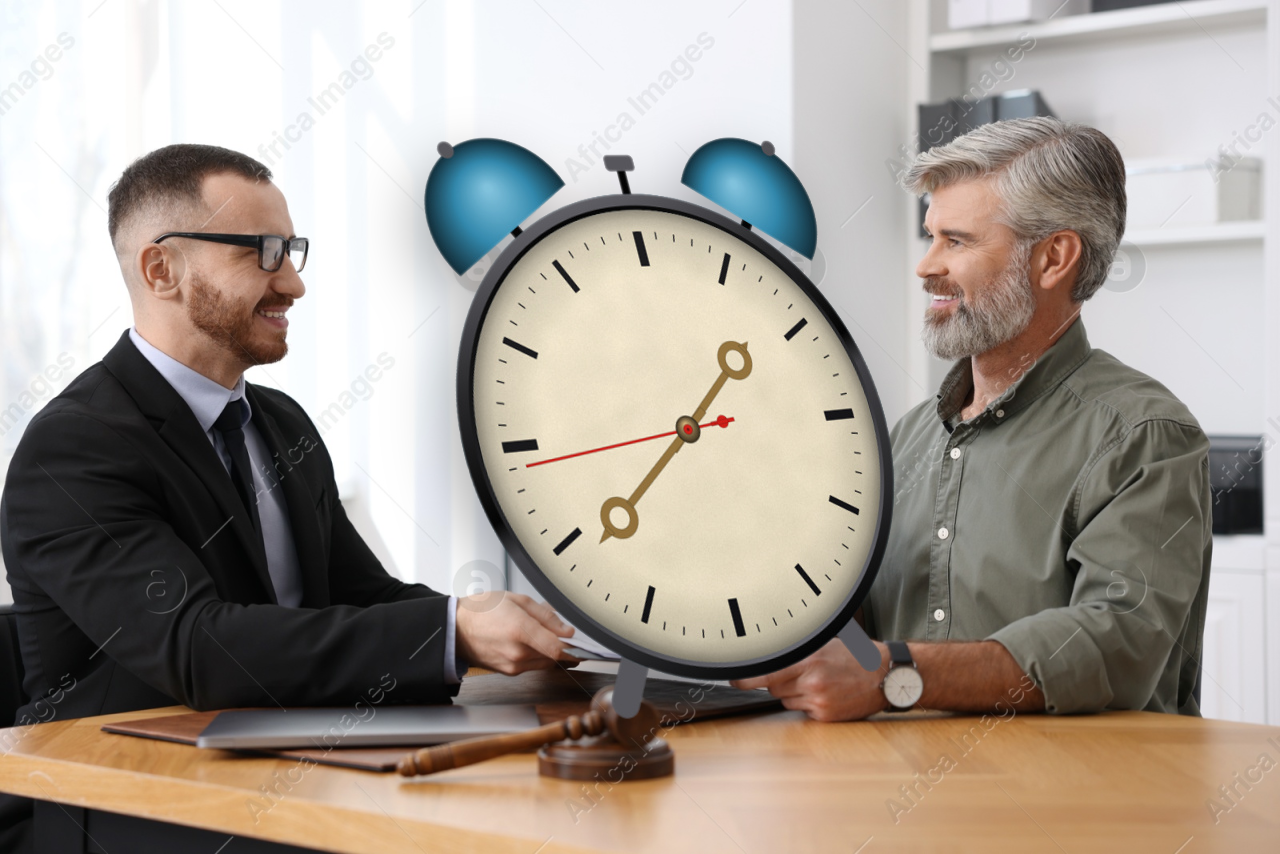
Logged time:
1,38,44
